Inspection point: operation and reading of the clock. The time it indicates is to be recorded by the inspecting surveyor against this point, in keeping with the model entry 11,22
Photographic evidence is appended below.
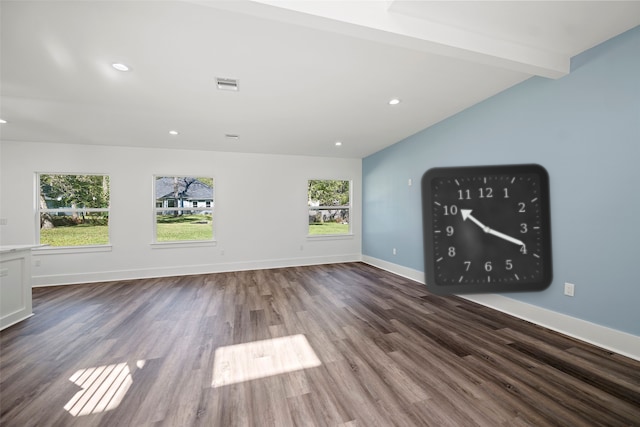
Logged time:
10,19
